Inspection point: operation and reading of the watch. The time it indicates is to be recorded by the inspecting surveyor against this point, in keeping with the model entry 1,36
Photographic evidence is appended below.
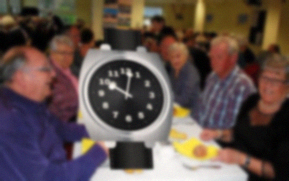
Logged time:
10,02
